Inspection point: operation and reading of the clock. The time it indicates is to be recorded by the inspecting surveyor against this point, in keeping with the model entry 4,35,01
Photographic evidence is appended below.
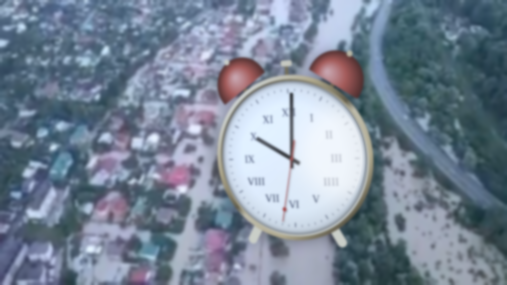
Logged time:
10,00,32
